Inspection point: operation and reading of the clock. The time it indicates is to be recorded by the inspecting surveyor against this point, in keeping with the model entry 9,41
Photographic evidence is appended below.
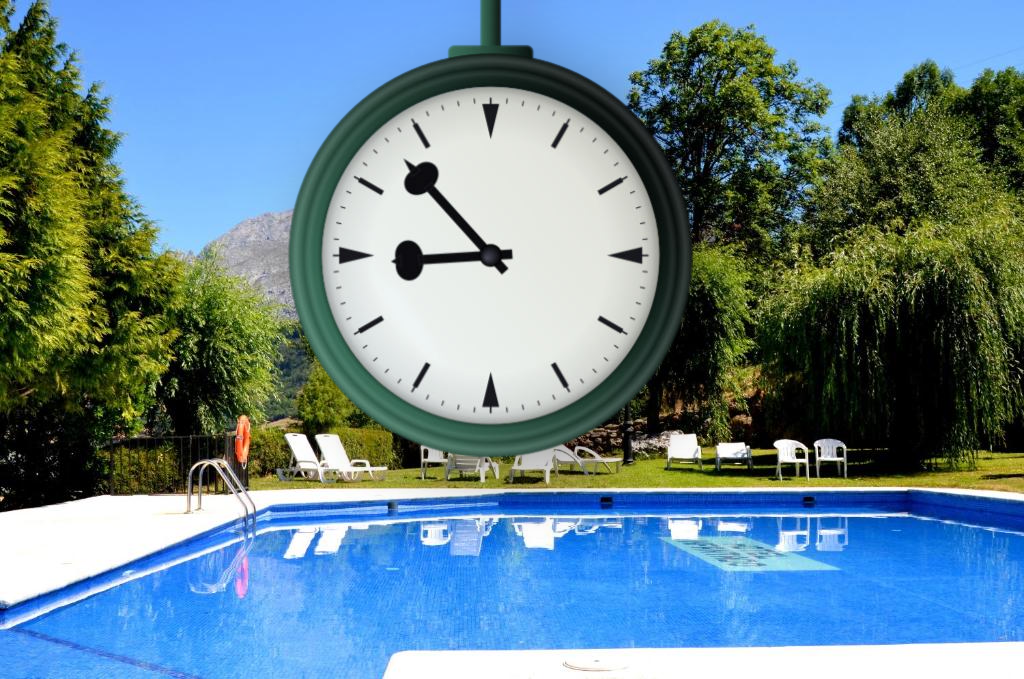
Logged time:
8,53
